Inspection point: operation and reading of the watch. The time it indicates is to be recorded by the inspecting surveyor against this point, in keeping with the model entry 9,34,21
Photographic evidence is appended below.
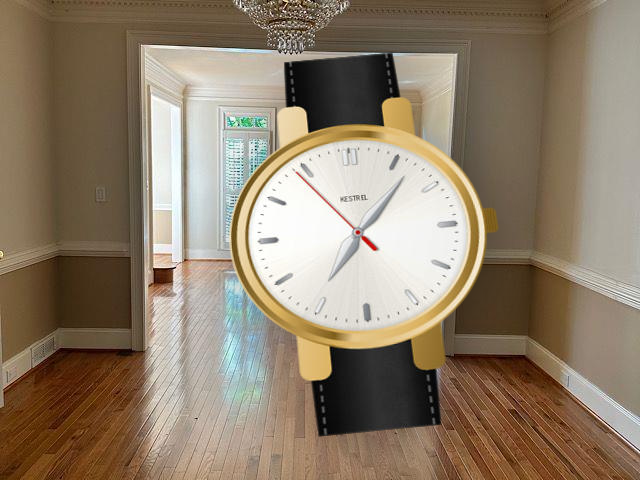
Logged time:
7,06,54
